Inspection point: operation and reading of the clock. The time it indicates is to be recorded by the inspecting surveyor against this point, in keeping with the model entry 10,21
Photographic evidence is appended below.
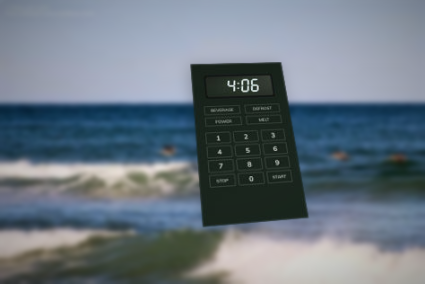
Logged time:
4,06
